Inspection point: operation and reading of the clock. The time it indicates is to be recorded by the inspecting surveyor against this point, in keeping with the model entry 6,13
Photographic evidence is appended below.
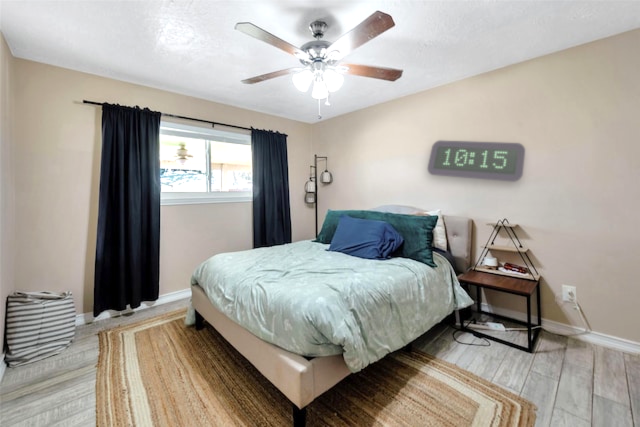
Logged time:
10,15
